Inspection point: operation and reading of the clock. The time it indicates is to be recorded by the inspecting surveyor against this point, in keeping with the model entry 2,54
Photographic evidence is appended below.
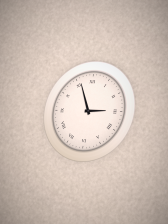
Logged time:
2,56
